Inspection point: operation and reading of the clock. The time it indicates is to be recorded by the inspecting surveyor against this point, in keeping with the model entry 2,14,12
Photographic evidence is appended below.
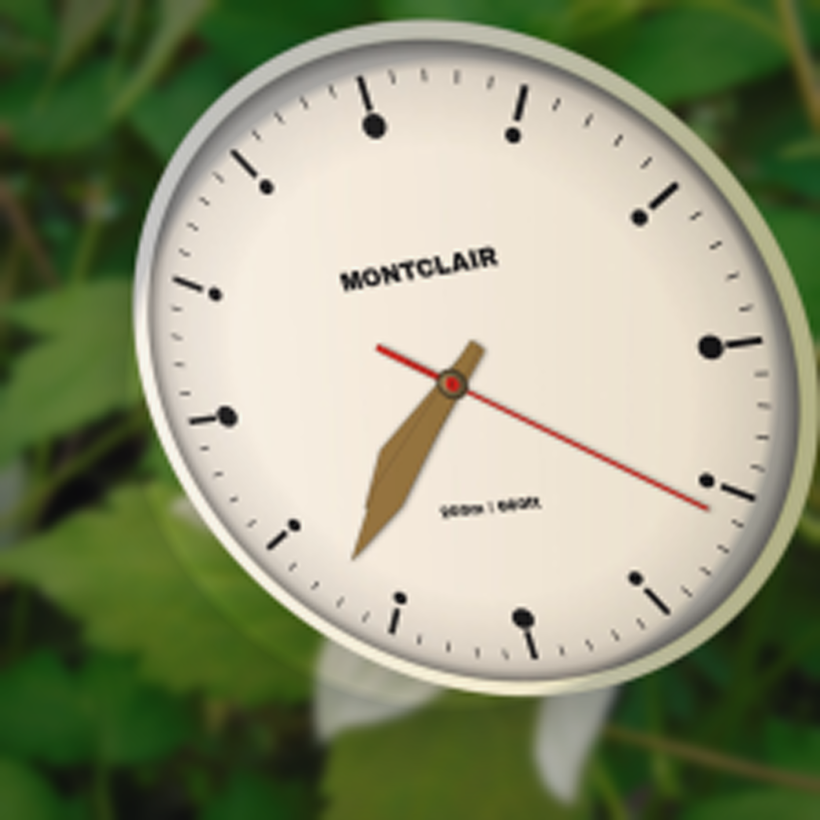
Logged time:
7,37,21
